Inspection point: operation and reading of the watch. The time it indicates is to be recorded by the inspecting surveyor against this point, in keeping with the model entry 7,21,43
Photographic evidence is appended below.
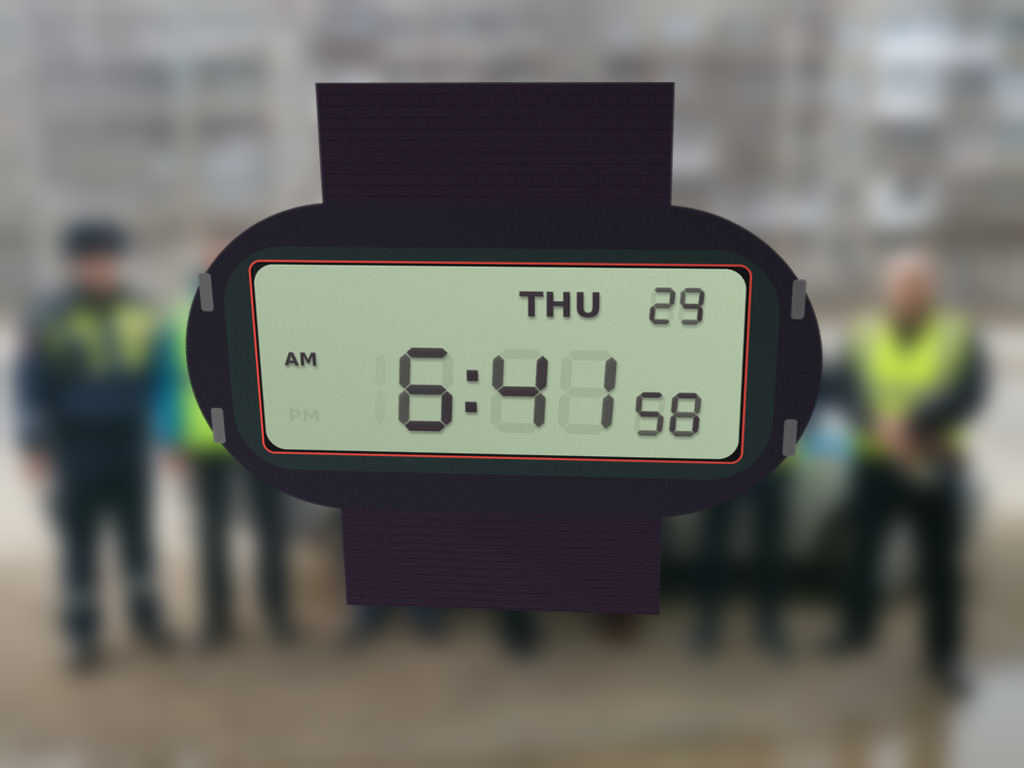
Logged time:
6,41,58
